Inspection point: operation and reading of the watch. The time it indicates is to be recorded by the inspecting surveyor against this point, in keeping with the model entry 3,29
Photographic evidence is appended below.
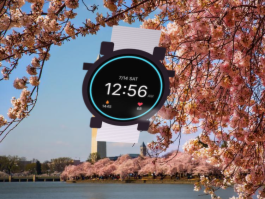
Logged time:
12,56
